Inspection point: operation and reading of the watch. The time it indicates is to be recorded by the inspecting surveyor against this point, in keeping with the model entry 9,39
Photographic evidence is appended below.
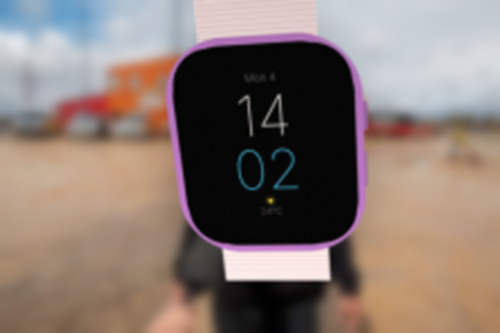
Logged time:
14,02
